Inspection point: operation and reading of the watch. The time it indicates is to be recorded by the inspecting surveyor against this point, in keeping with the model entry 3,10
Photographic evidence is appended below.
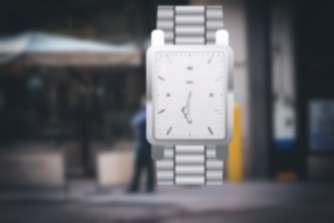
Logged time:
6,31
